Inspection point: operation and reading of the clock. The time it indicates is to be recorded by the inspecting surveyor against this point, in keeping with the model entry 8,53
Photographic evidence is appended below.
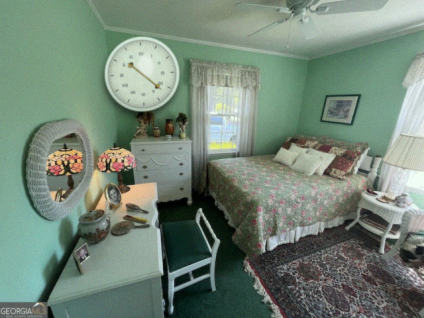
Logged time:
10,22
